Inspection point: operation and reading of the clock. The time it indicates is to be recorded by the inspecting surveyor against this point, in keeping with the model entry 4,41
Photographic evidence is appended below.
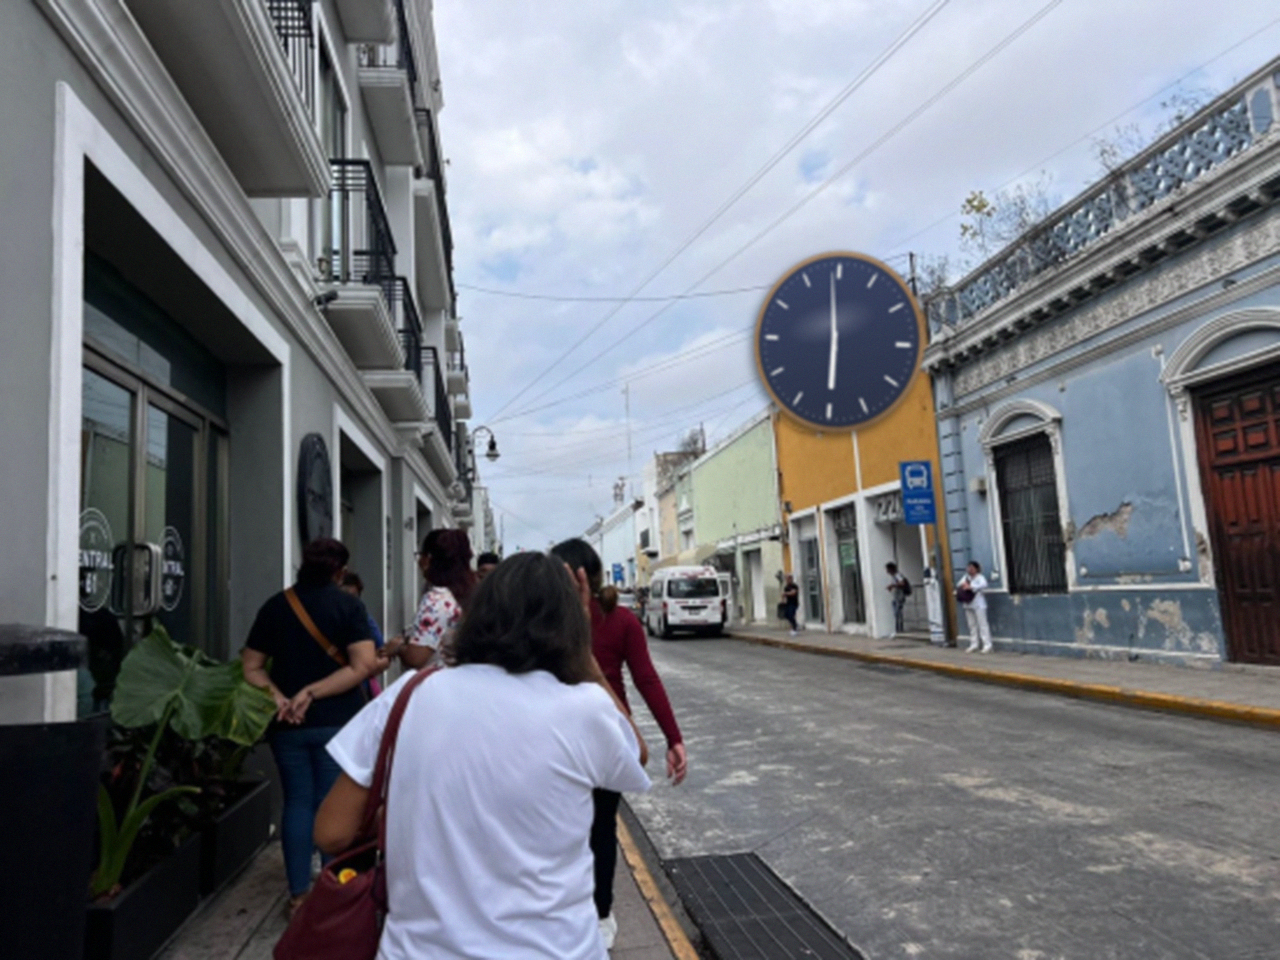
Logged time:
5,59
